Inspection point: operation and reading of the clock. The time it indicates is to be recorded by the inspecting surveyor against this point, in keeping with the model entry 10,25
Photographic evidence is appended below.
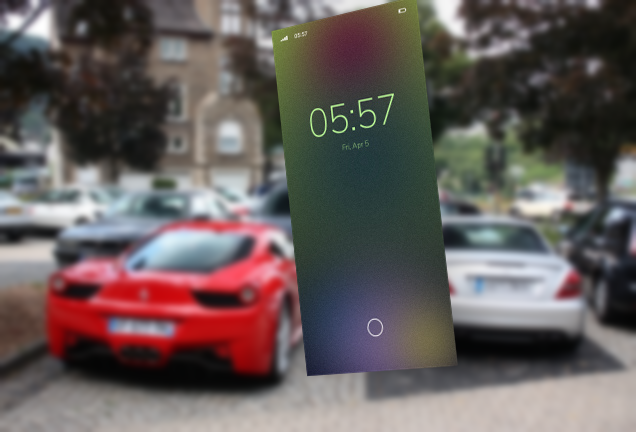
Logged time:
5,57
